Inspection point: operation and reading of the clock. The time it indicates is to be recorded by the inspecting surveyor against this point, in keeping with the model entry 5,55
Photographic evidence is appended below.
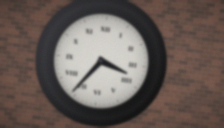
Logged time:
3,36
